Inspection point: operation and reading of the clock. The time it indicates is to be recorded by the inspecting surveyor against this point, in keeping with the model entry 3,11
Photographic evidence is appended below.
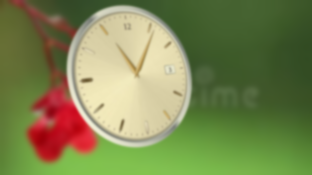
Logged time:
11,06
